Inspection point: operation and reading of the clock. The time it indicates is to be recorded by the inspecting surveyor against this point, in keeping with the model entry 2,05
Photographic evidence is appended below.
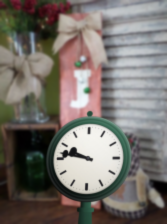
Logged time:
9,47
